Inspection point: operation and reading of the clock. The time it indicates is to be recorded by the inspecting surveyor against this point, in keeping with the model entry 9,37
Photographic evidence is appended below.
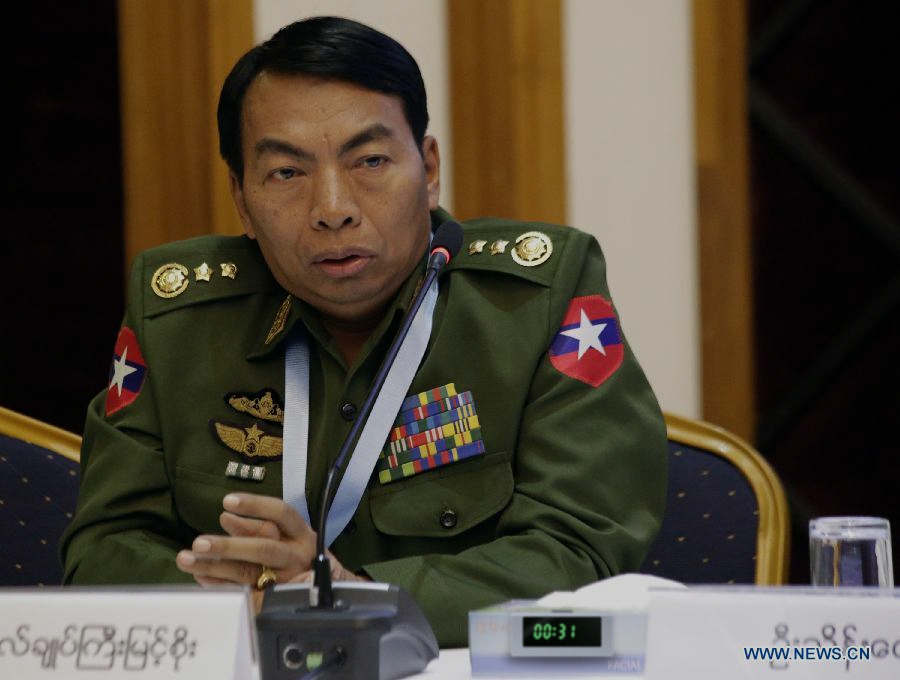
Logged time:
0,31
